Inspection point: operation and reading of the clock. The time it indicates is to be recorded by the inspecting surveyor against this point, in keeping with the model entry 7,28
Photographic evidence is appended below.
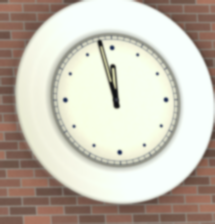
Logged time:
11,58
